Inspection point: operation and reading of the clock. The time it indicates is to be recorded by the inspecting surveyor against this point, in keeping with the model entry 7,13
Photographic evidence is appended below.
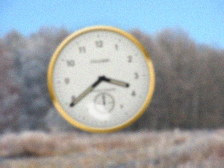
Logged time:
3,39
